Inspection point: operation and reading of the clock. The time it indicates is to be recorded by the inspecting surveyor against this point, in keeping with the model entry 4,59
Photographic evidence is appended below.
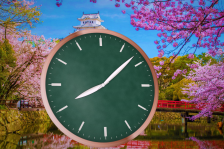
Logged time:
8,08
